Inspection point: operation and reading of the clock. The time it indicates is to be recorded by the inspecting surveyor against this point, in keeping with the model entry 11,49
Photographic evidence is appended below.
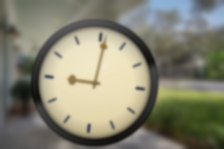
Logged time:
9,01
